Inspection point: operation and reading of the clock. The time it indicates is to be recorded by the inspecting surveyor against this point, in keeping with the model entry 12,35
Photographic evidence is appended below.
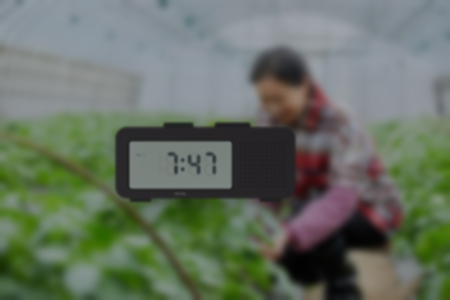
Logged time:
7,47
